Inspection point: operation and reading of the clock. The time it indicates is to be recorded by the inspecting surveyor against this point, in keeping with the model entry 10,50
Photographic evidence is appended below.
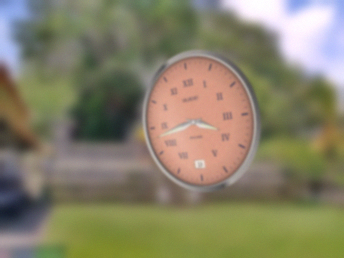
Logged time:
3,43
